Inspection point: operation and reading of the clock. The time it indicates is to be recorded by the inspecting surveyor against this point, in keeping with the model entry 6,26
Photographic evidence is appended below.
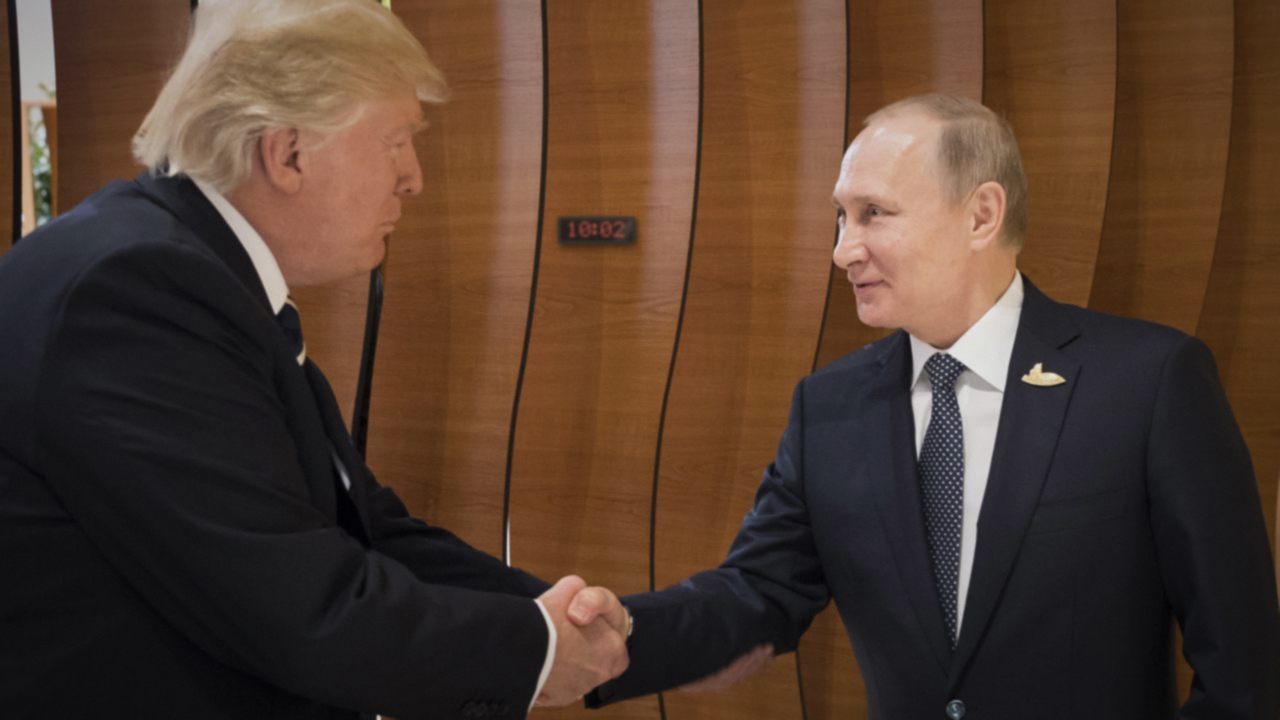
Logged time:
10,02
